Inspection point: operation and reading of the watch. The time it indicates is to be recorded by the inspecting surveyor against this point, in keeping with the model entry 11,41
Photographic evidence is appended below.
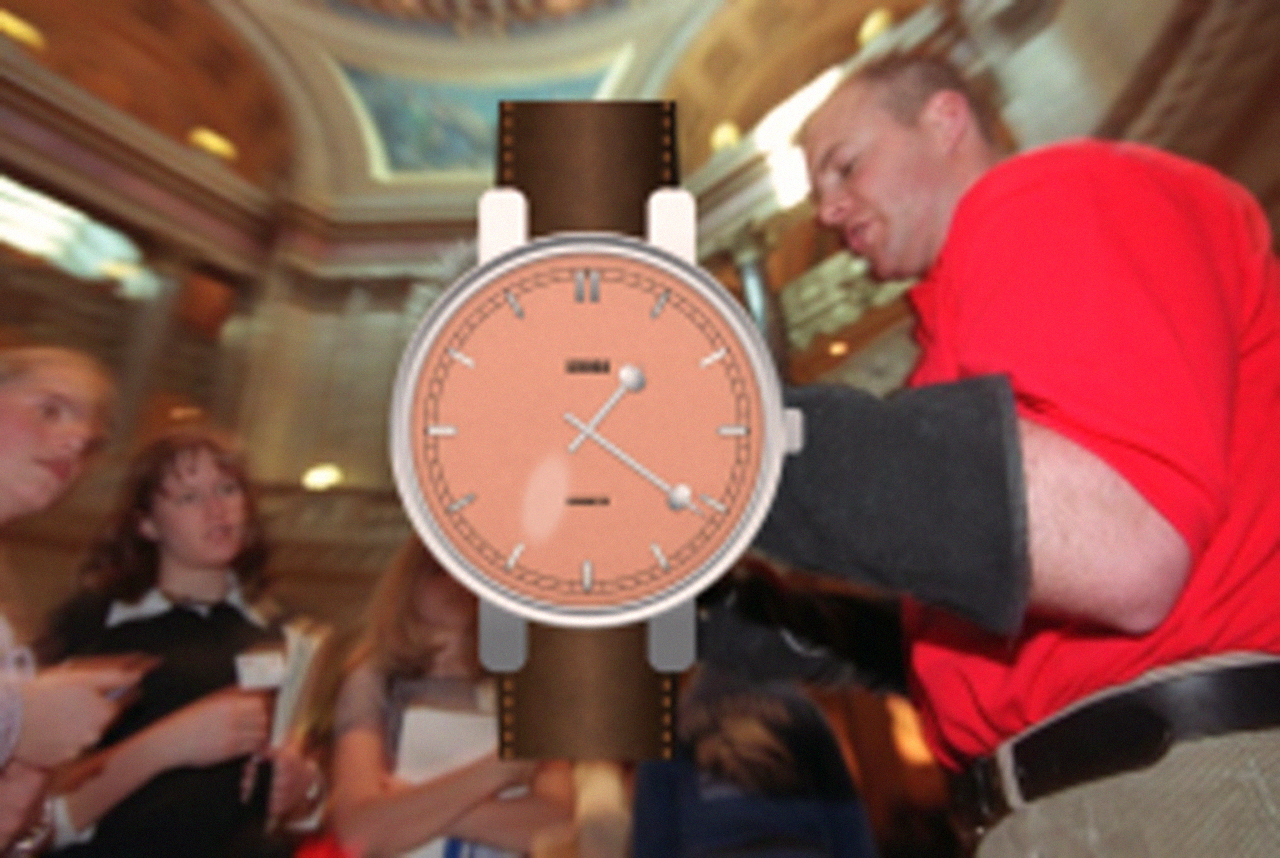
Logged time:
1,21
